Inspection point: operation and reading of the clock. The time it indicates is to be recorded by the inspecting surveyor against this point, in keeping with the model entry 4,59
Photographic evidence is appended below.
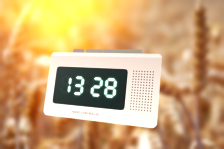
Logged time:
13,28
